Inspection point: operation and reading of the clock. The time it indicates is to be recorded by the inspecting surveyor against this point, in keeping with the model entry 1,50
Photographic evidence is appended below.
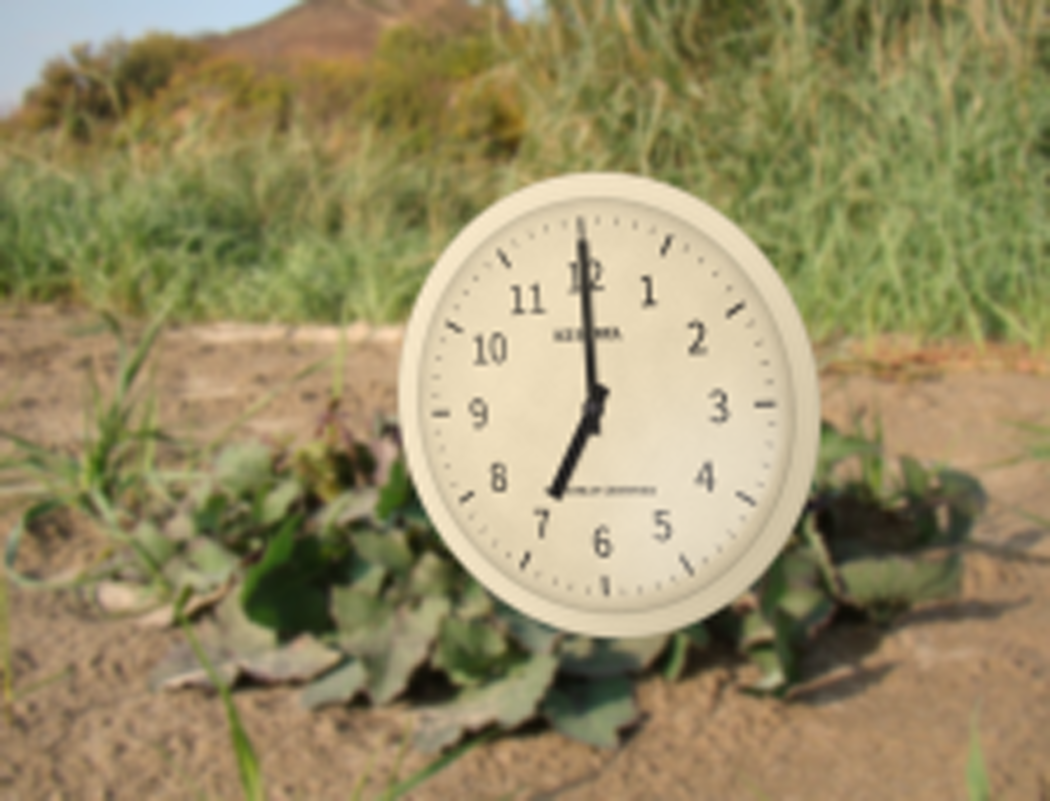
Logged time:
7,00
